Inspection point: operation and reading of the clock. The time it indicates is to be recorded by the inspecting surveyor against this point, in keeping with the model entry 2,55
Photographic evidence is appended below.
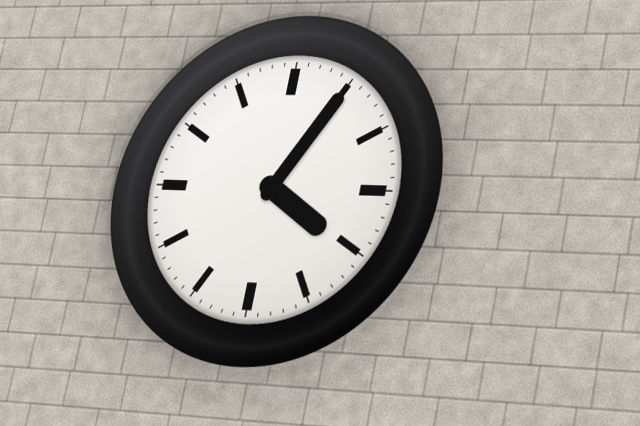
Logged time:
4,05
